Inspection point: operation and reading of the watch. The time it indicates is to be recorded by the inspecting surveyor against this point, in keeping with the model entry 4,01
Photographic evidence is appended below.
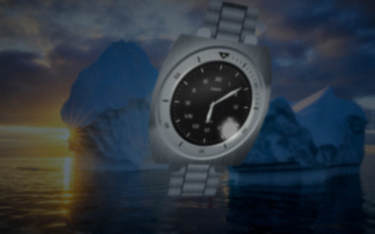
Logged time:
6,09
